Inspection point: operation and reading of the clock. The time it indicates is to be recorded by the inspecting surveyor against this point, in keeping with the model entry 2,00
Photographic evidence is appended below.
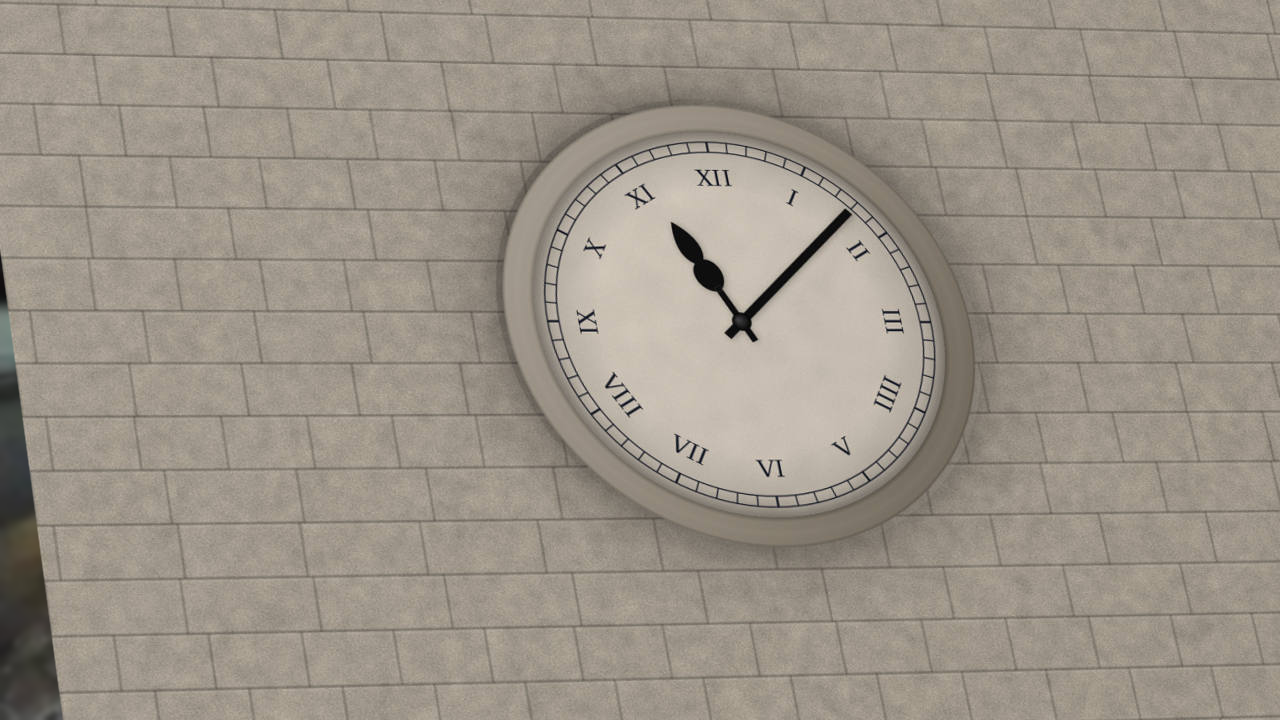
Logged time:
11,08
